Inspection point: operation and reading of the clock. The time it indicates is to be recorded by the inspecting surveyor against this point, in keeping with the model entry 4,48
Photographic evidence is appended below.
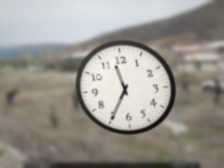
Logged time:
11,35
